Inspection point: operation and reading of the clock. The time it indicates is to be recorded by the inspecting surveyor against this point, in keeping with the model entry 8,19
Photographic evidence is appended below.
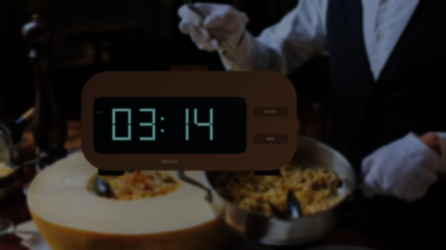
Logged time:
3,14
